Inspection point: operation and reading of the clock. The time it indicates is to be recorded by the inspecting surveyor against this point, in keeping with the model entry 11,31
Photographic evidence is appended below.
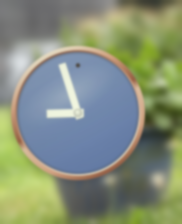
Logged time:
8,57
